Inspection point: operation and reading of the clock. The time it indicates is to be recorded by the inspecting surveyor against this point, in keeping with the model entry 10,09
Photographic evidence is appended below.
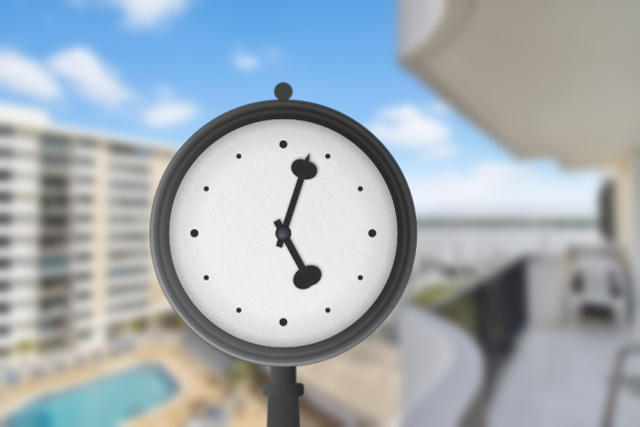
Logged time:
5,03
